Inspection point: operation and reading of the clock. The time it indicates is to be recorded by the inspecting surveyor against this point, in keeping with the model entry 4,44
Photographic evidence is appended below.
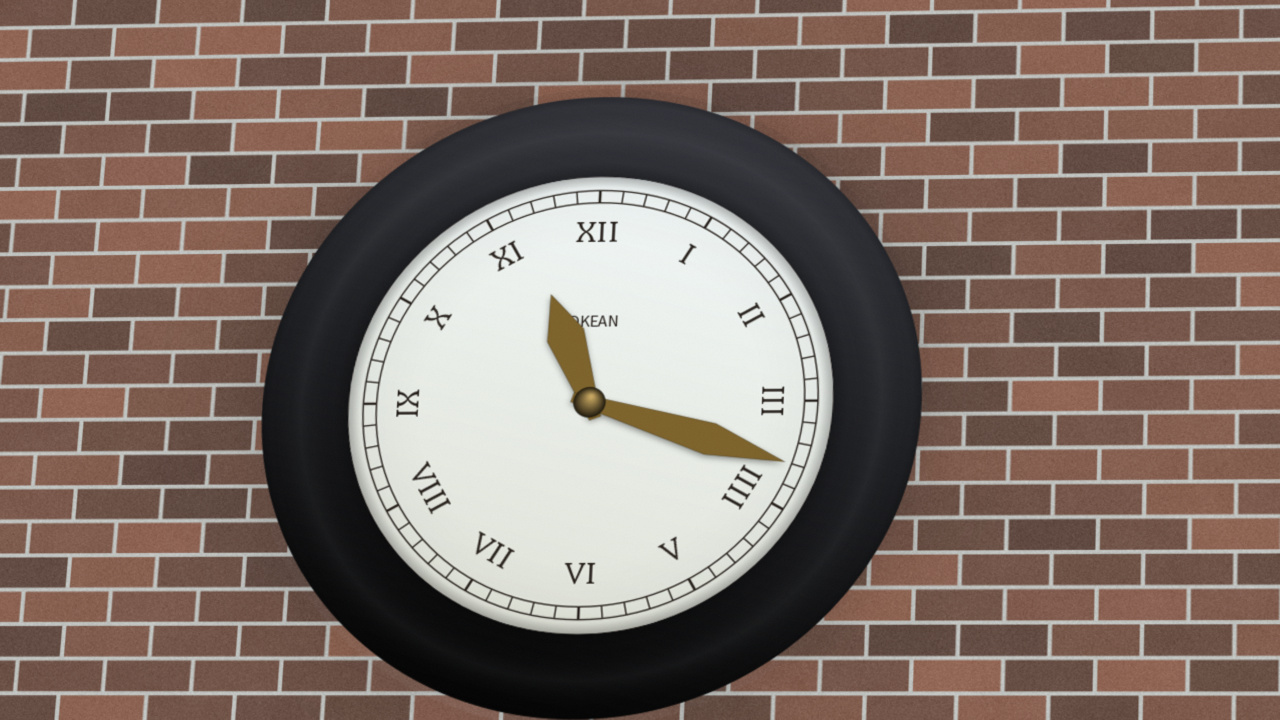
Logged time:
11,18
